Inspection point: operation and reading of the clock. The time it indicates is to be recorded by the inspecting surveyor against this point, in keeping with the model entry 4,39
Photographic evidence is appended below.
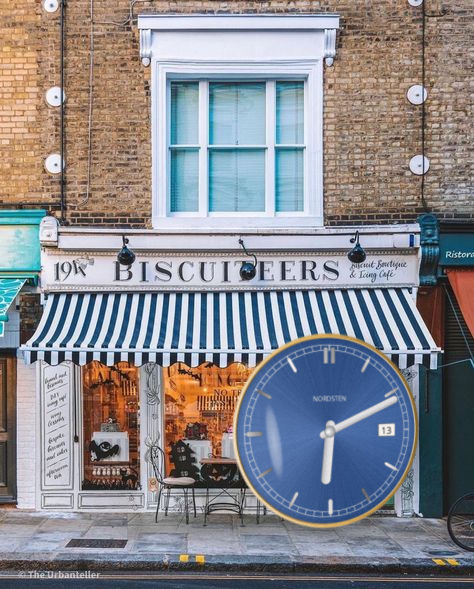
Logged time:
6,11
